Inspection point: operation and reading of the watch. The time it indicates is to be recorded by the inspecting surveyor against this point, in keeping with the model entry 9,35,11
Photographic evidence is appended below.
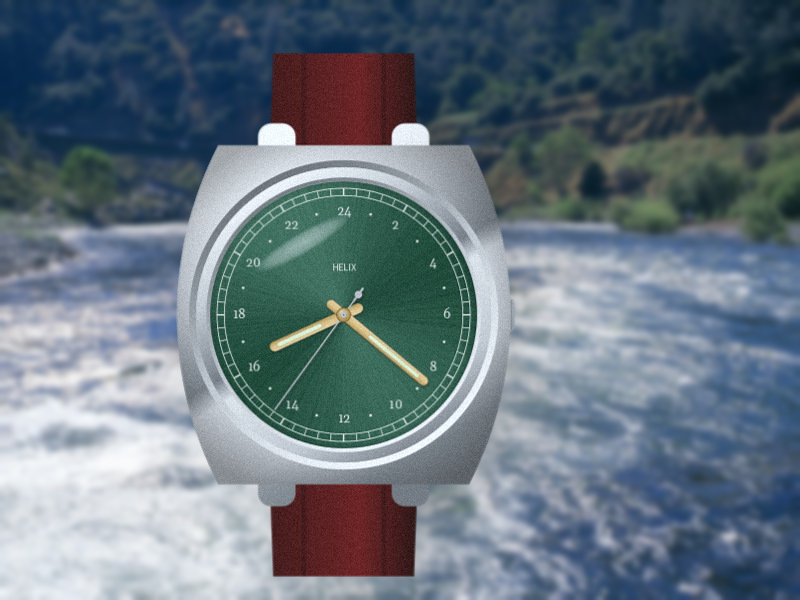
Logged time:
16,21,36
